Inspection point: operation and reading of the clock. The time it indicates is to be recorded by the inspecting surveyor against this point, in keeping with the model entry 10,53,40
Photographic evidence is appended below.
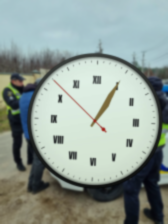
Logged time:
1,04,52
